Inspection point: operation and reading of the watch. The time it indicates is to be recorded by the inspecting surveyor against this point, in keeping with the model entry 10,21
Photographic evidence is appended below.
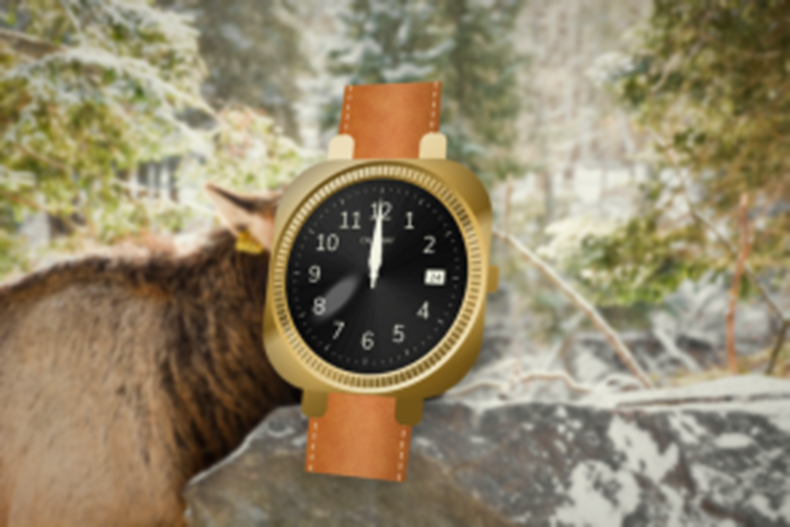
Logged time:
12,00
